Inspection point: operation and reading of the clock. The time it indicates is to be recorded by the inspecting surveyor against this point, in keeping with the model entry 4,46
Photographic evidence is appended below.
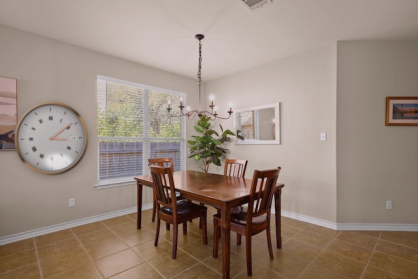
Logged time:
3,09
